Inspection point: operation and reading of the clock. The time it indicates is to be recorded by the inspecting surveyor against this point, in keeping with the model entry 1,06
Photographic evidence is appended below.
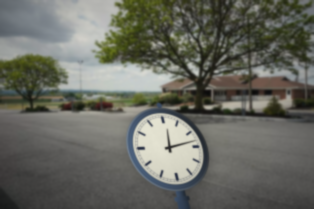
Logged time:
12,13
